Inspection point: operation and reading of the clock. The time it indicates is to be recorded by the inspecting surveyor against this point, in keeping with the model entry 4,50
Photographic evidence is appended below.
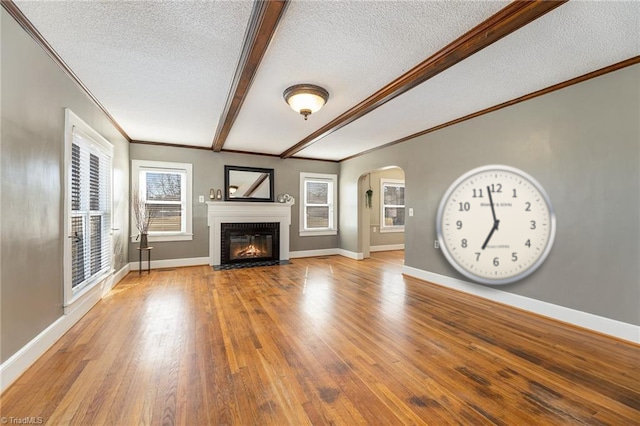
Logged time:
6,58
